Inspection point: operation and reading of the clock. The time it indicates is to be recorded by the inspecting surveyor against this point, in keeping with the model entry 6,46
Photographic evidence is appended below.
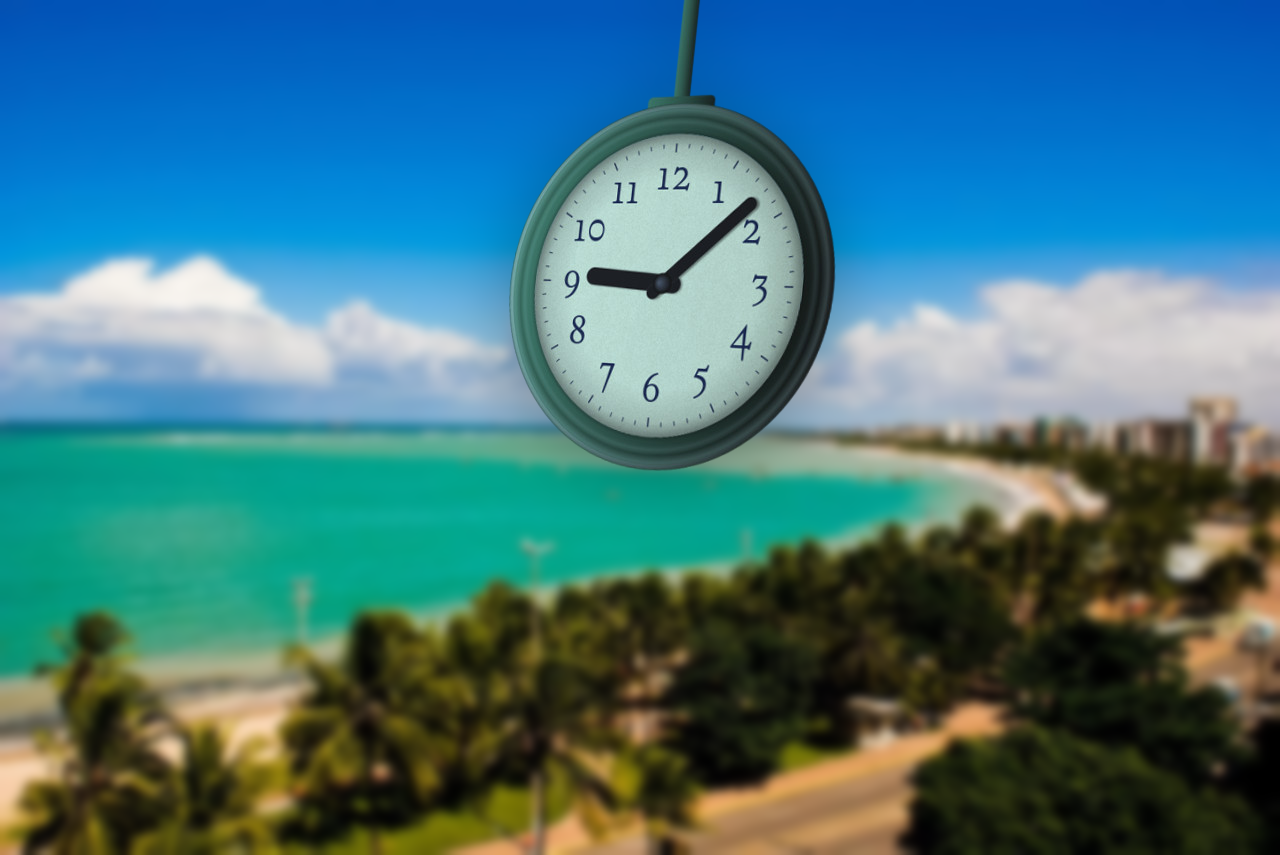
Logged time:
9,08
